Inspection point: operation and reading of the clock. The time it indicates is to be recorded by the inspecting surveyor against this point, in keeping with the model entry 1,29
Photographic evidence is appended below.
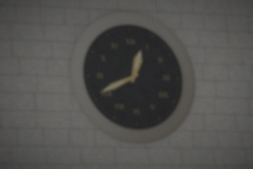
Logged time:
12,41
